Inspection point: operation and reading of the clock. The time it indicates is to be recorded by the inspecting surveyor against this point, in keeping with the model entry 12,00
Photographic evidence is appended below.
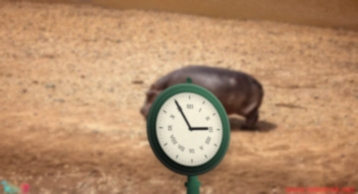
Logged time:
2,55
